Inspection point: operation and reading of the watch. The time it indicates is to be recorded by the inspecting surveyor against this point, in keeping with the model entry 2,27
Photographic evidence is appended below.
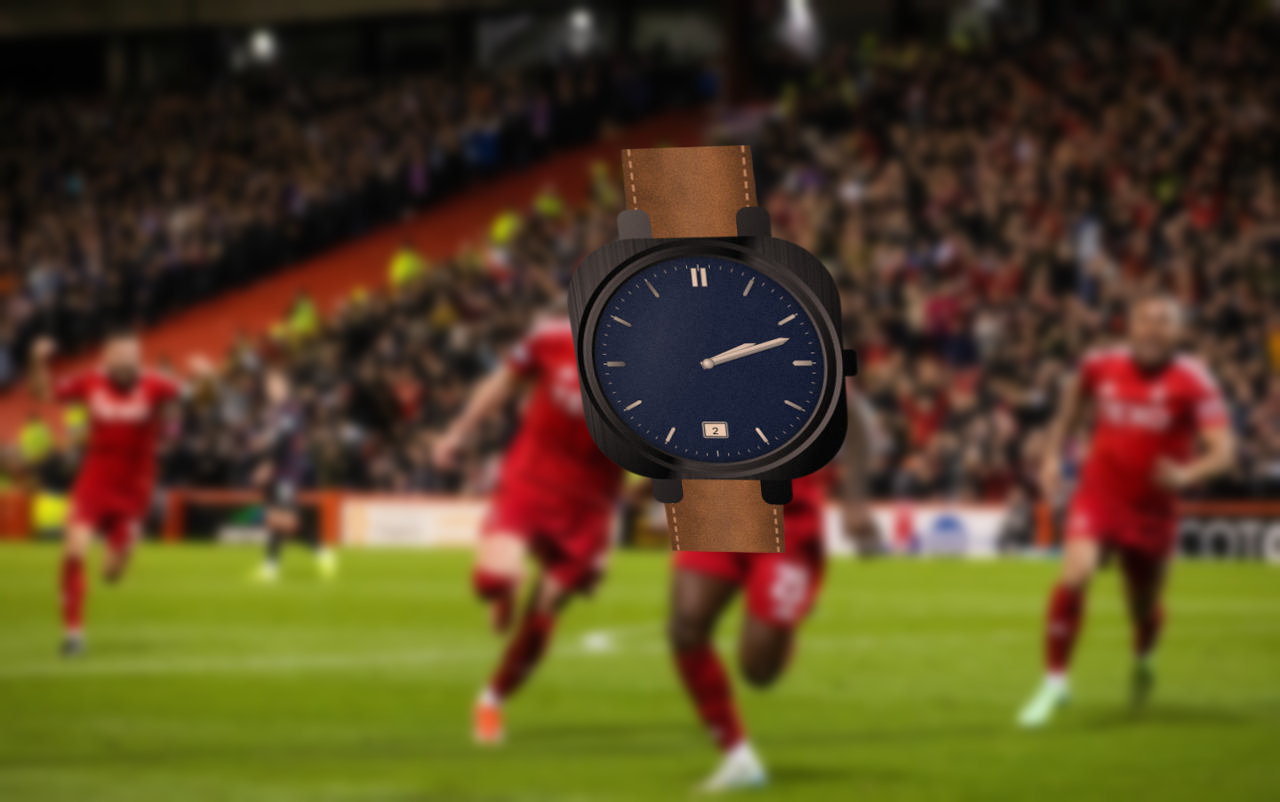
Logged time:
2,12
